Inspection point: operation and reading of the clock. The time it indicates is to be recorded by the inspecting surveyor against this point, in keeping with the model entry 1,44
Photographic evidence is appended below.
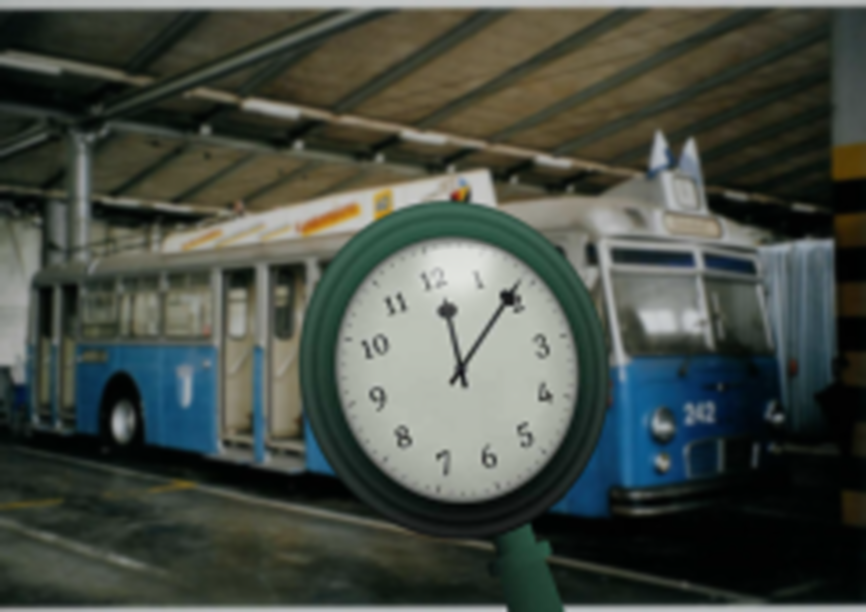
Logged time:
12,09
